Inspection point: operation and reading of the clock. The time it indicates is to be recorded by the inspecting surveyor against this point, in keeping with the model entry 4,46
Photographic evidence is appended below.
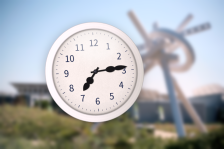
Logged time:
7,14
